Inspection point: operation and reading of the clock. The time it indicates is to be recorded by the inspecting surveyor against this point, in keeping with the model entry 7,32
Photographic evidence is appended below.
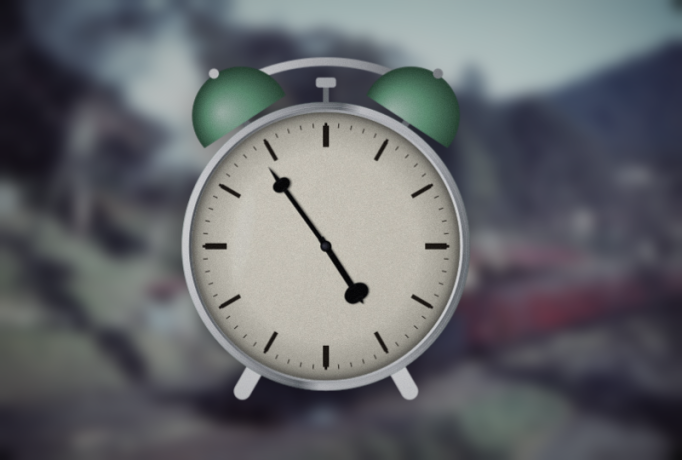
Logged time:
4,54
